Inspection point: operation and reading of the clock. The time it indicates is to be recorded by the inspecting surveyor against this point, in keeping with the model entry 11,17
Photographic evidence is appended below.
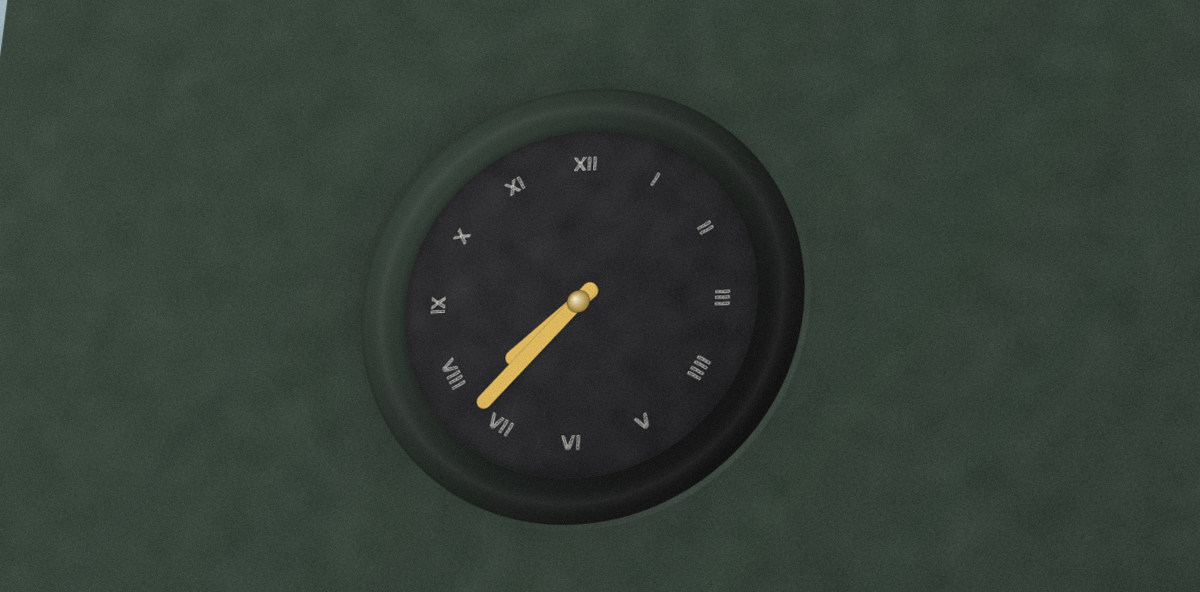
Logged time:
7,37
